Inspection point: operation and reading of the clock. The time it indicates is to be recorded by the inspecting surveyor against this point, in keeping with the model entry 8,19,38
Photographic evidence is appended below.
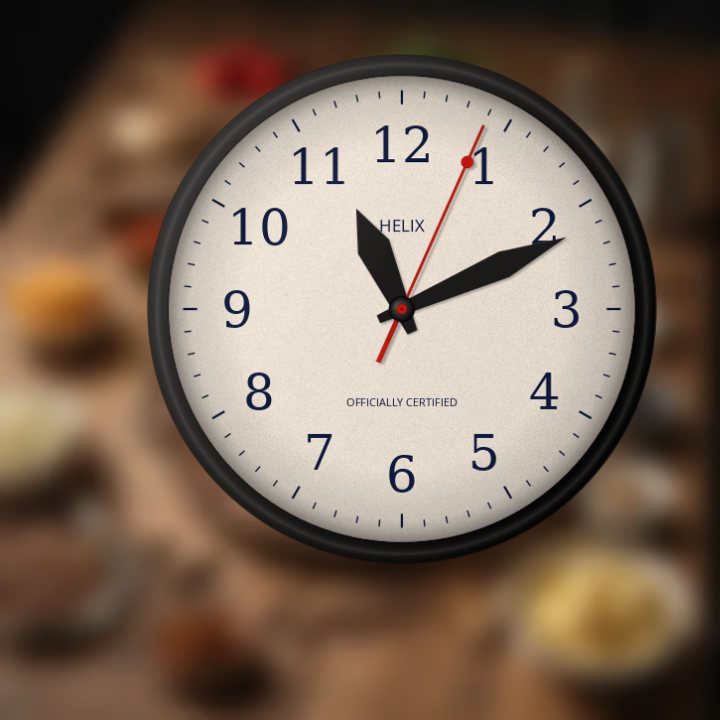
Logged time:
11,11,04
